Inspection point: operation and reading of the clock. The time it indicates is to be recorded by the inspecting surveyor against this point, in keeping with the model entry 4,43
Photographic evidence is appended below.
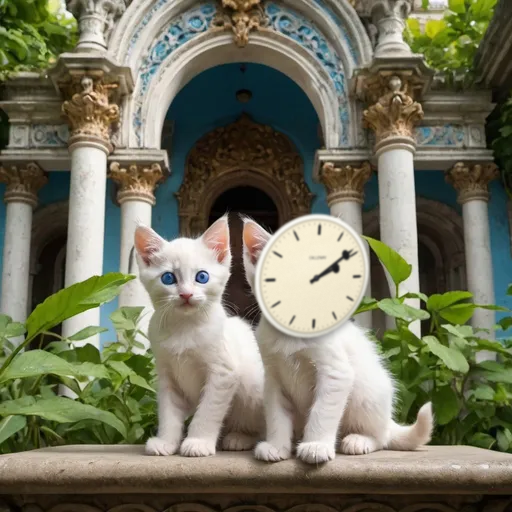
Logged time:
2,09
